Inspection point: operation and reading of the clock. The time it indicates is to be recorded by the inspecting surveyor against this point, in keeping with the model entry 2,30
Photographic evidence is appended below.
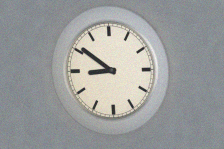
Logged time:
8,51
